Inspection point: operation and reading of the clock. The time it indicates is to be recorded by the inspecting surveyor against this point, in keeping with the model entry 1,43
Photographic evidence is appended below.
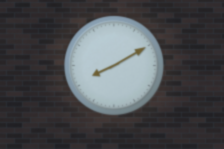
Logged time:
8,10
